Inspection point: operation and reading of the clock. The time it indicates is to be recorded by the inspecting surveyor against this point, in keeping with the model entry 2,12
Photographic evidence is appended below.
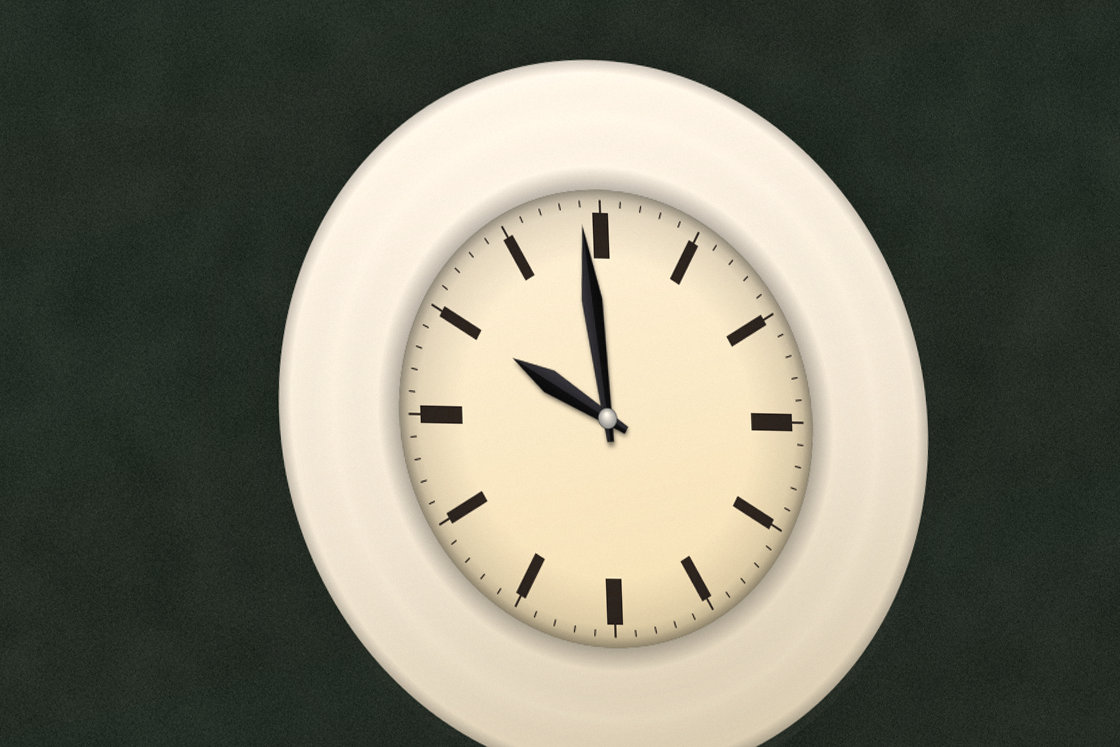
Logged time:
9,59
